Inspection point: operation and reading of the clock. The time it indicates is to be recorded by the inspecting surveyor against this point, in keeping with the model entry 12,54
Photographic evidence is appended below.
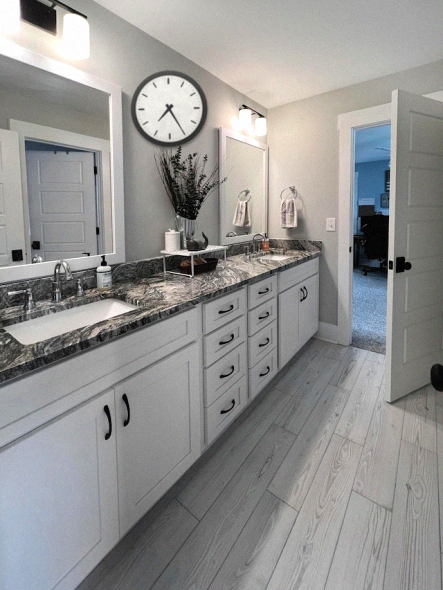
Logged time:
7,25
